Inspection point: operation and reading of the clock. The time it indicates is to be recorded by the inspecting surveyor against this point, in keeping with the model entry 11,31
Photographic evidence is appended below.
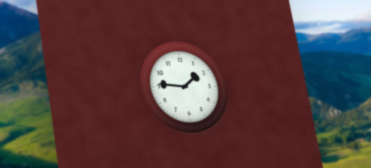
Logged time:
1,46
